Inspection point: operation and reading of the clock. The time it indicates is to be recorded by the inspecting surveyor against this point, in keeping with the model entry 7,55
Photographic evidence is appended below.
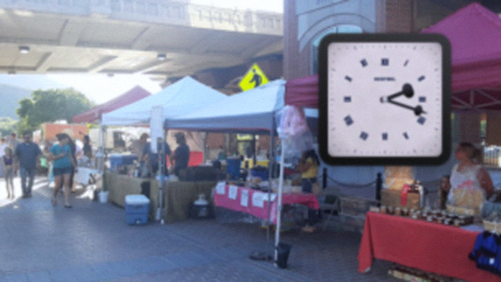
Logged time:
2,18
